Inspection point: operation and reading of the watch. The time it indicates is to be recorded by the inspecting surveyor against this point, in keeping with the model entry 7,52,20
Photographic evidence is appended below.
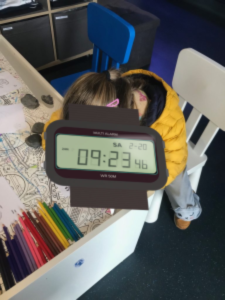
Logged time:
9,23,46
